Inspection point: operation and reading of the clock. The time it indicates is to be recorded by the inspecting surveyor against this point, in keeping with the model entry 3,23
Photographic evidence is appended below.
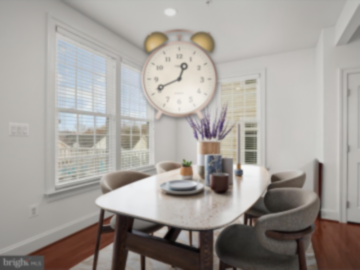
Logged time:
12,41
